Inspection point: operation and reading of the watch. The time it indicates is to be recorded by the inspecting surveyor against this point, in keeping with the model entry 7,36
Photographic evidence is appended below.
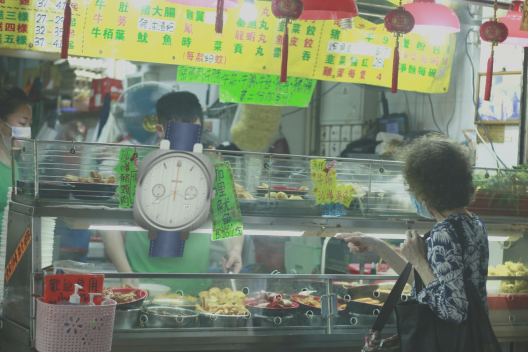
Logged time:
3,40
